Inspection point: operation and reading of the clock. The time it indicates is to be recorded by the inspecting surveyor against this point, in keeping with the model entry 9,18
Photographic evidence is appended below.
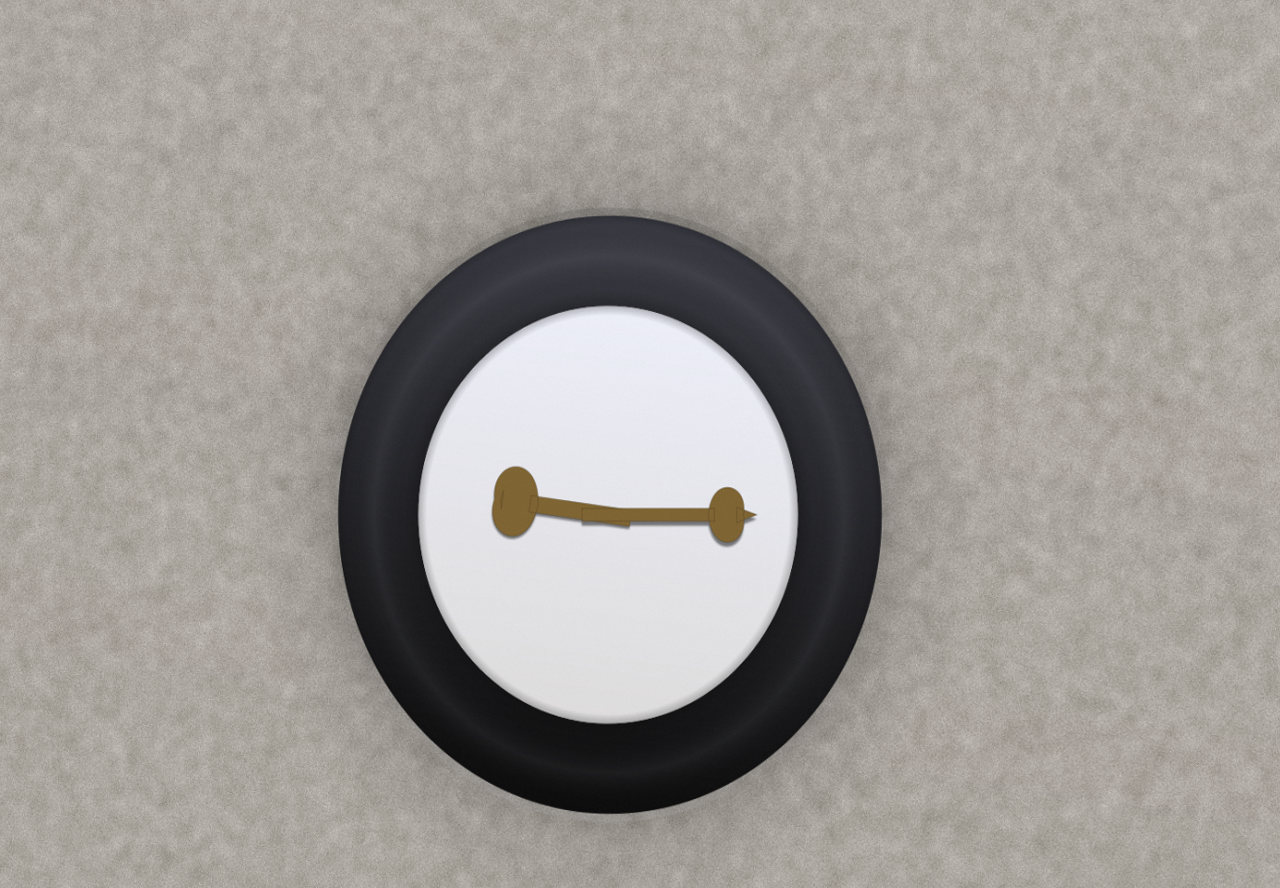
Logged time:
9,15
